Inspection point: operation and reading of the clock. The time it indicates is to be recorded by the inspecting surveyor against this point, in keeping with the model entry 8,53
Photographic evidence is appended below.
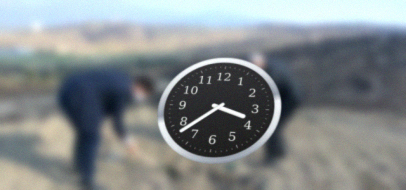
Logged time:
3,38
